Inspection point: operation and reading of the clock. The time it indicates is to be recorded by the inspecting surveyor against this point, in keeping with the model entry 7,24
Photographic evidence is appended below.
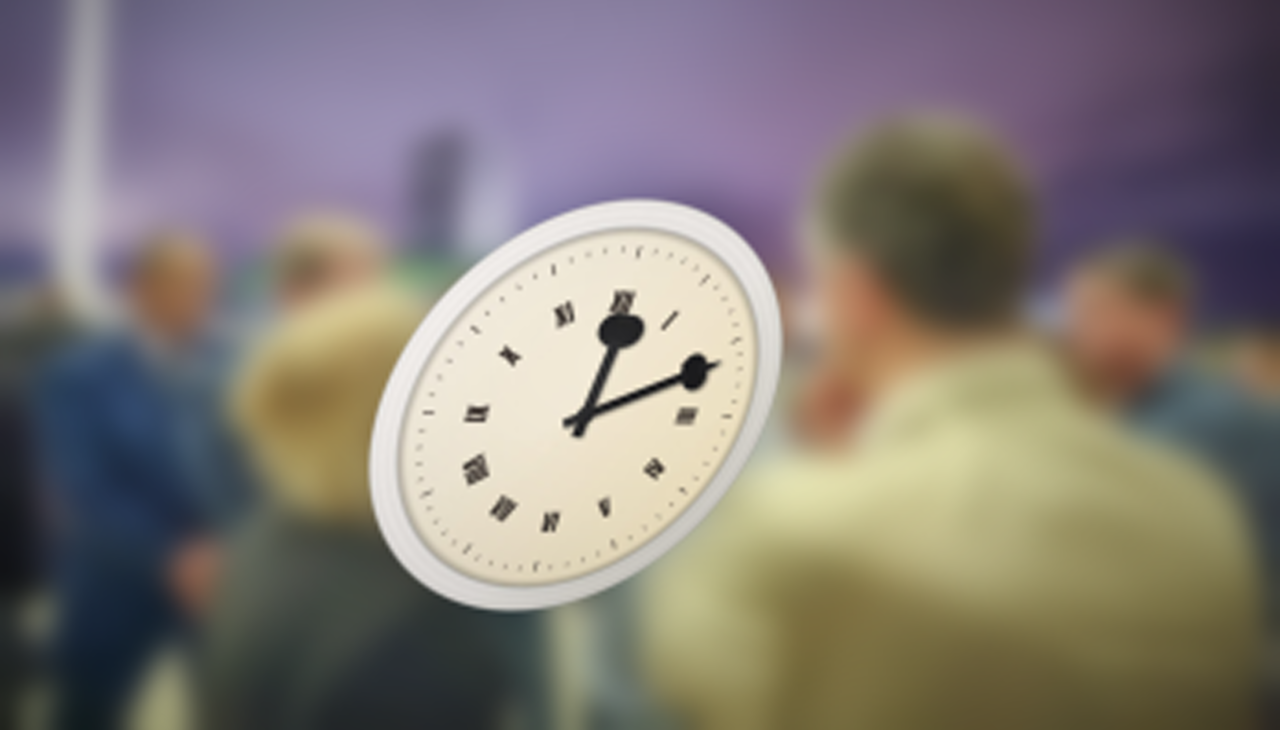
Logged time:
12,11
